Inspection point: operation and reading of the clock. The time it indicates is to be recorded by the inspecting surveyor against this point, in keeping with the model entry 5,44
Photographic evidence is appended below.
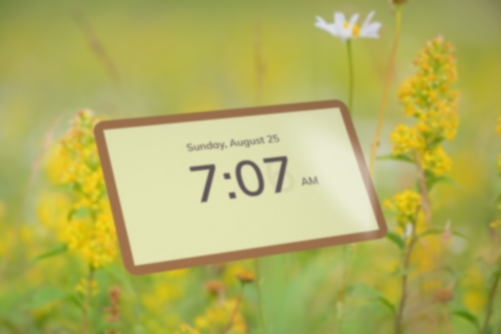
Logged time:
7,07
